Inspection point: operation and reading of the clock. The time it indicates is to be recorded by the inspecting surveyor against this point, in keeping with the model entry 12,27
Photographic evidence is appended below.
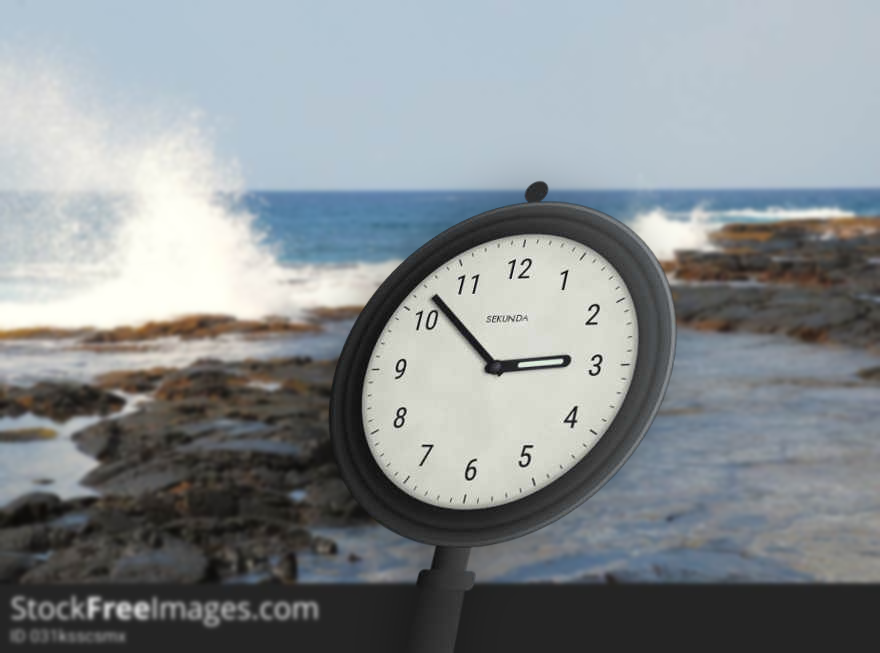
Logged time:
2,52
